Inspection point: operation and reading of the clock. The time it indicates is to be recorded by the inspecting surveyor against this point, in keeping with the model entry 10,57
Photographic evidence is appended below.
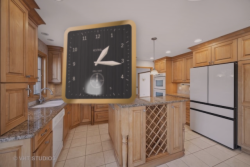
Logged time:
1,16
